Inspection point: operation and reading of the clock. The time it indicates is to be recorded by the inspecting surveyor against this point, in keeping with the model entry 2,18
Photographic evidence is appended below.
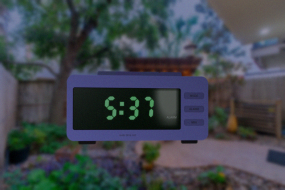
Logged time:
5,37
